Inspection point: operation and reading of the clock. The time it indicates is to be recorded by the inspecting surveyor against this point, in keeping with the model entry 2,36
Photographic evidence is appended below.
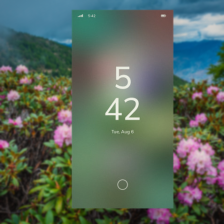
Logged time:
5,42
